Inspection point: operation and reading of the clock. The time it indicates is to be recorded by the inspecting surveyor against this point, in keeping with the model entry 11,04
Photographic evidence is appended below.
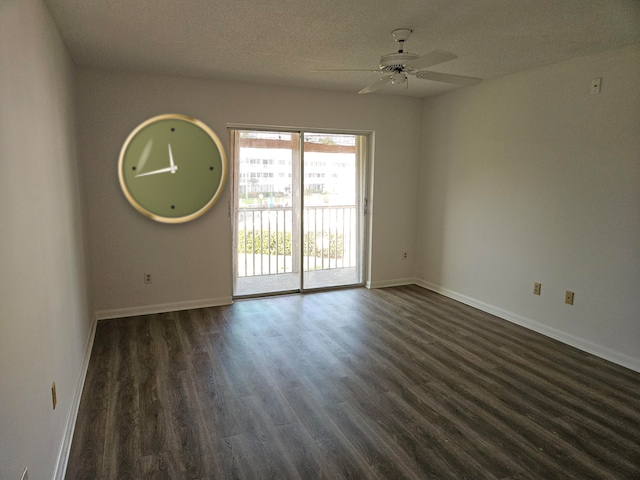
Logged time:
11,43
